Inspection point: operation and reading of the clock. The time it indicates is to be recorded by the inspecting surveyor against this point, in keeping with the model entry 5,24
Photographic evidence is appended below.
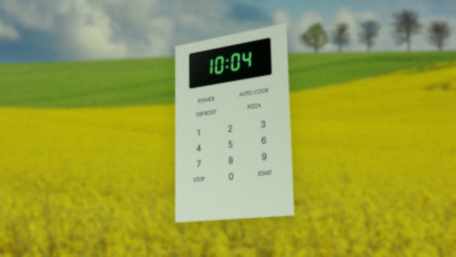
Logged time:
10,04
